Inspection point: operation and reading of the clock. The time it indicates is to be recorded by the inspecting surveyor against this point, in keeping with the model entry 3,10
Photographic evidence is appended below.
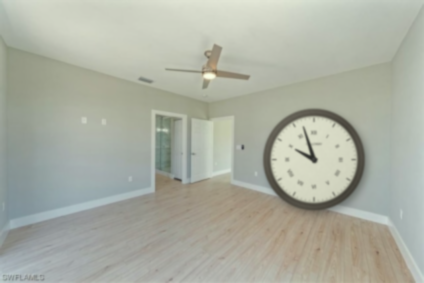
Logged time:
9,57
